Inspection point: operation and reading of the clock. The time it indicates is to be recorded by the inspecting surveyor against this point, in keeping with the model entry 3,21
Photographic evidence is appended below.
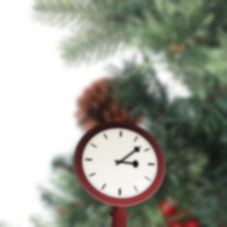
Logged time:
3,08
